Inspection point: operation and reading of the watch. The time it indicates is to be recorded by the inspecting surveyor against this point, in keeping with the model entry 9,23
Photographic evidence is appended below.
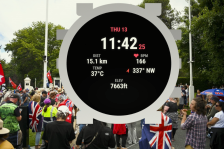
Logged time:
11,42
